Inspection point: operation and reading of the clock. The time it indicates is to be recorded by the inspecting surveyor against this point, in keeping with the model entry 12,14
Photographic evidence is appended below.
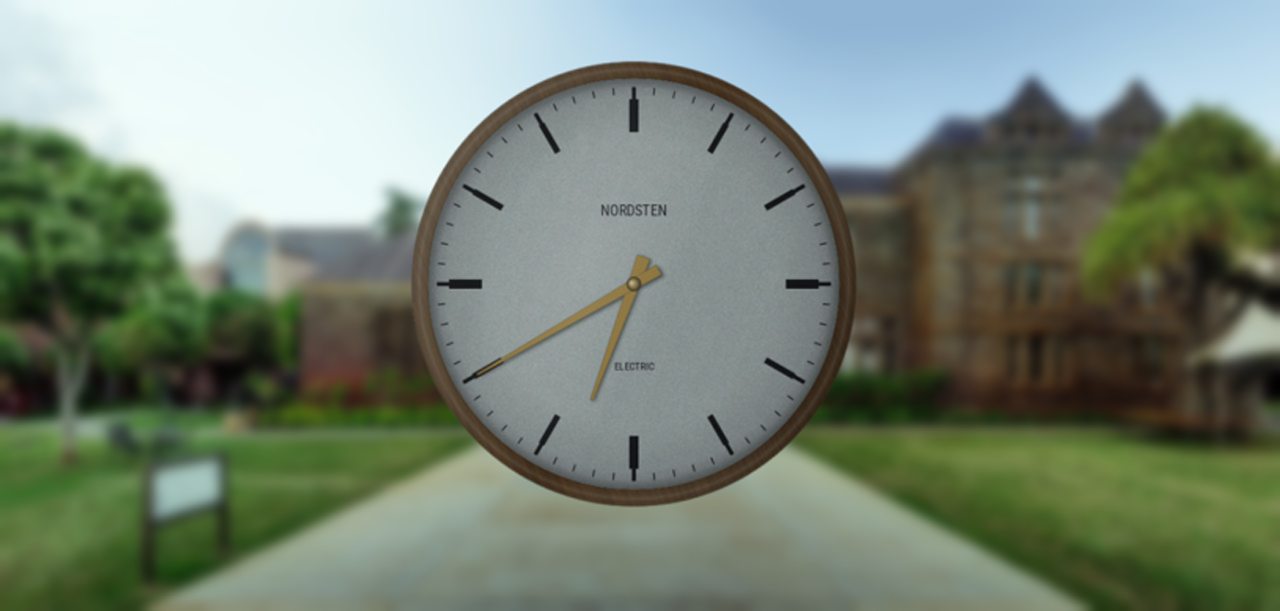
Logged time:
6,40
